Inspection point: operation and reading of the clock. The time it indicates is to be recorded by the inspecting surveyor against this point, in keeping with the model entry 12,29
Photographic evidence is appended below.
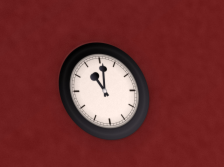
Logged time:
11,01
